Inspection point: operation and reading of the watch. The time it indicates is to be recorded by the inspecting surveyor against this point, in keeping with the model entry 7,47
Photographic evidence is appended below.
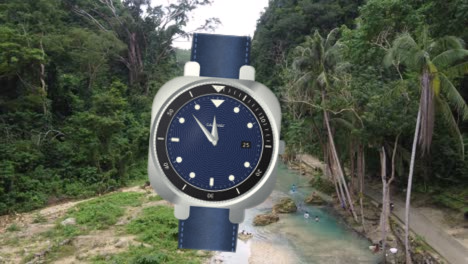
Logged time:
11,53
